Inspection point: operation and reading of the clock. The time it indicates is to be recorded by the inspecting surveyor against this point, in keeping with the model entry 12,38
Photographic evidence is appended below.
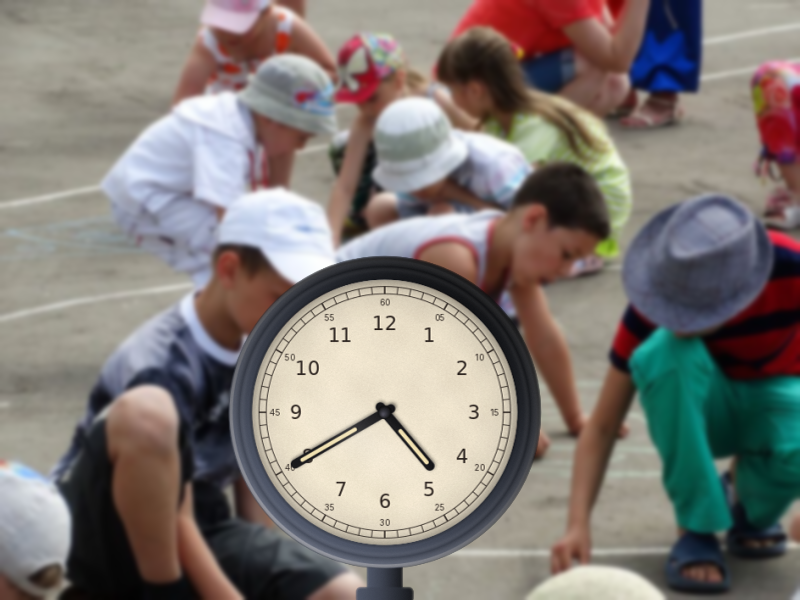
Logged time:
4,40
